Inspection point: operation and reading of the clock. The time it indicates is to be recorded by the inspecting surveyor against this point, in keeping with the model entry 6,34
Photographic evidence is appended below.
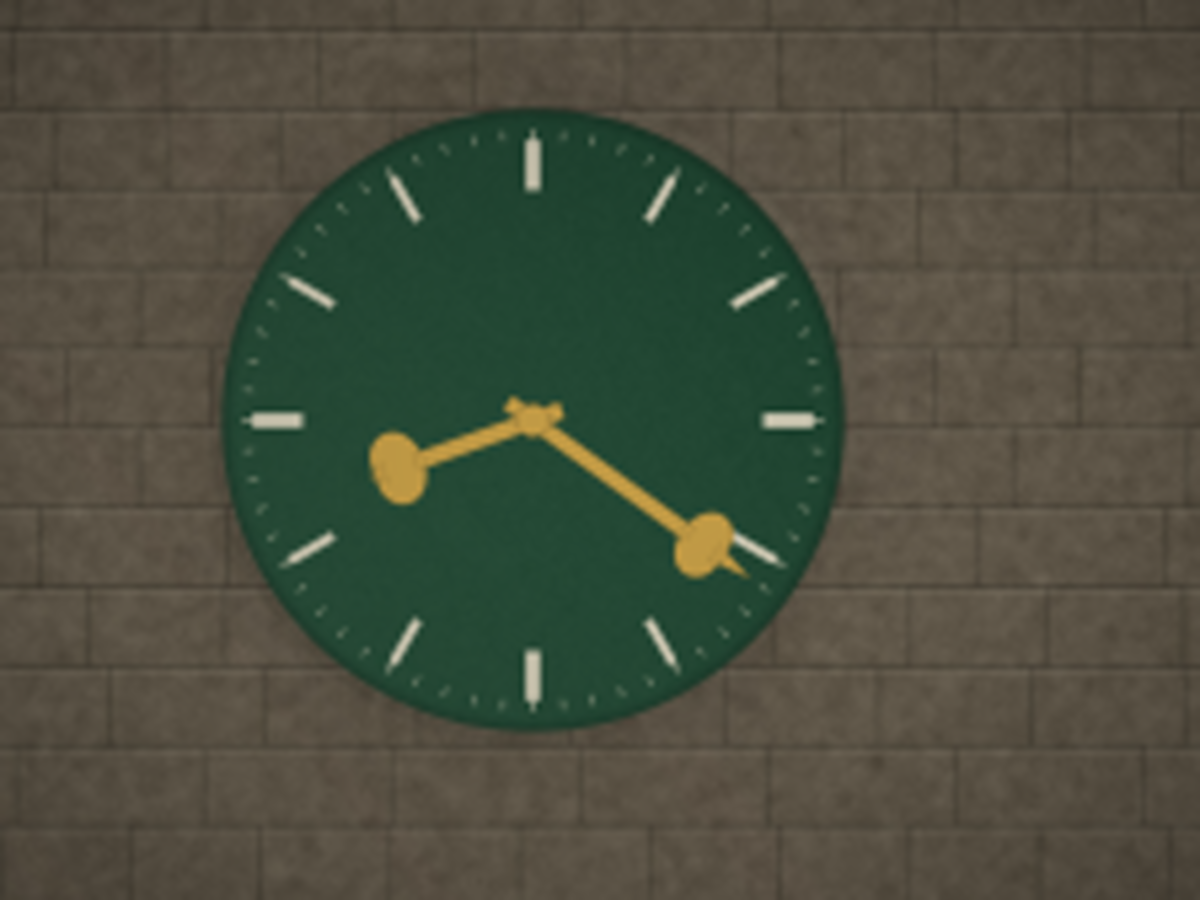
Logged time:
8,21
